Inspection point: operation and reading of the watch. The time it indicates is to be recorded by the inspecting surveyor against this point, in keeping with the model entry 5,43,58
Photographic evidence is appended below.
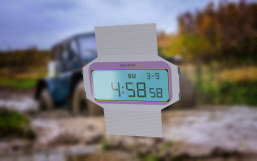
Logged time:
4,58,58
